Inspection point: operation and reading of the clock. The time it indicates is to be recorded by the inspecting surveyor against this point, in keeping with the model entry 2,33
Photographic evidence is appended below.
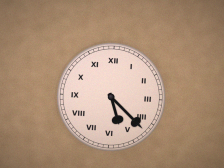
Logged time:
5,22
